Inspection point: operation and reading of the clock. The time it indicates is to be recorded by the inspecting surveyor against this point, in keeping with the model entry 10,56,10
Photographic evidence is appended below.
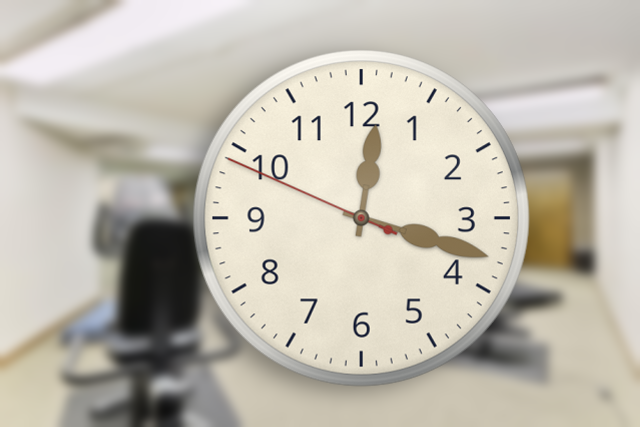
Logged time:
12,17,49
